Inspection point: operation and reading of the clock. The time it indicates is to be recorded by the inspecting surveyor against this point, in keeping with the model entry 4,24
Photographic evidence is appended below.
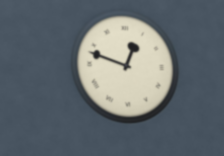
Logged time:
12,48
